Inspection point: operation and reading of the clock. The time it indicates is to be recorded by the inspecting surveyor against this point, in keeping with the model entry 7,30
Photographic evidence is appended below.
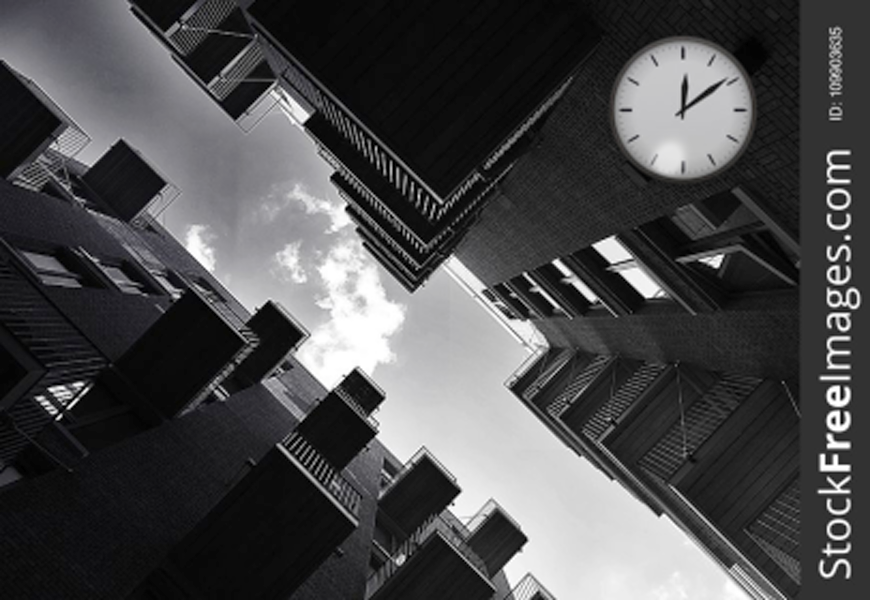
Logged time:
12,09
